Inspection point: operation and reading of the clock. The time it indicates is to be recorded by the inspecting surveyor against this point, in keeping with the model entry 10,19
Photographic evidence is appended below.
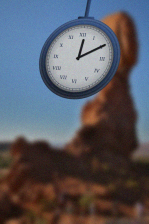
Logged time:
12,10
